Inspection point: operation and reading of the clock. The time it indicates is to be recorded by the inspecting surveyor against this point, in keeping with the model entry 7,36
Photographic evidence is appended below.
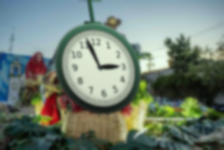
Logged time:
2,57
